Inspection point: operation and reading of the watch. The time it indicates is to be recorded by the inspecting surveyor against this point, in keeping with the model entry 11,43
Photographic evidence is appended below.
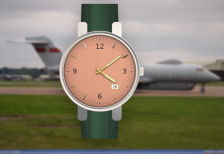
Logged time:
4,09
